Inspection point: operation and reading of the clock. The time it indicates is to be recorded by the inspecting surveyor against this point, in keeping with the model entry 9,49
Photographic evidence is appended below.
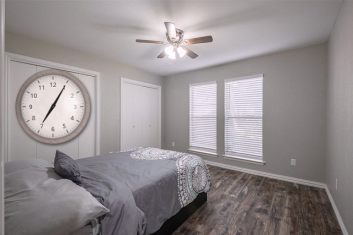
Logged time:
7,05
